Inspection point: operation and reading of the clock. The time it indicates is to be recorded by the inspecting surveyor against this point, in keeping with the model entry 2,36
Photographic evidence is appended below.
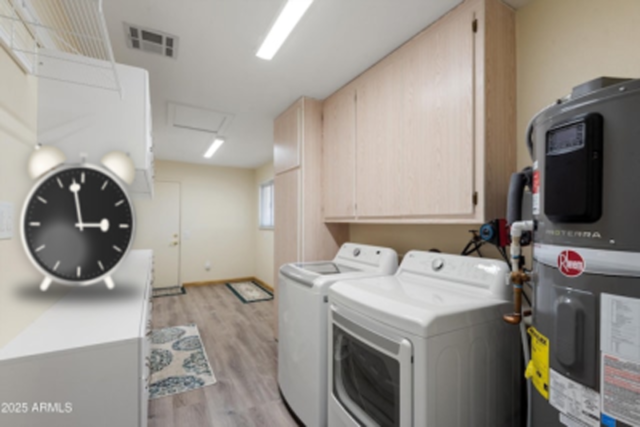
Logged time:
2,58
